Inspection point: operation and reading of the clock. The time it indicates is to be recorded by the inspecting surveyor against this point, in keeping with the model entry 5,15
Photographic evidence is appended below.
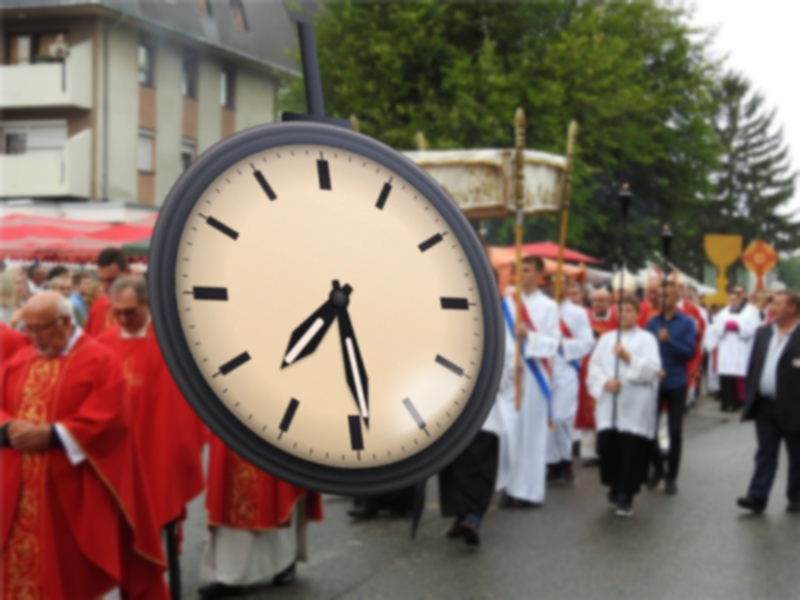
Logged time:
7,29
